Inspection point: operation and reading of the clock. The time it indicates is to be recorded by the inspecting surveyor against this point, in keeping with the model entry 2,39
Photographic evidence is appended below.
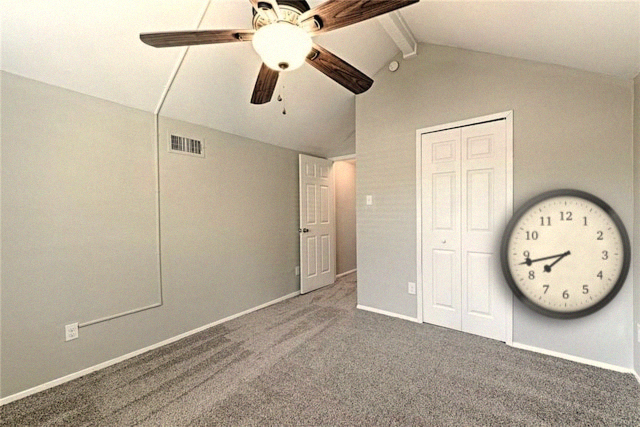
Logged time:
7,43
